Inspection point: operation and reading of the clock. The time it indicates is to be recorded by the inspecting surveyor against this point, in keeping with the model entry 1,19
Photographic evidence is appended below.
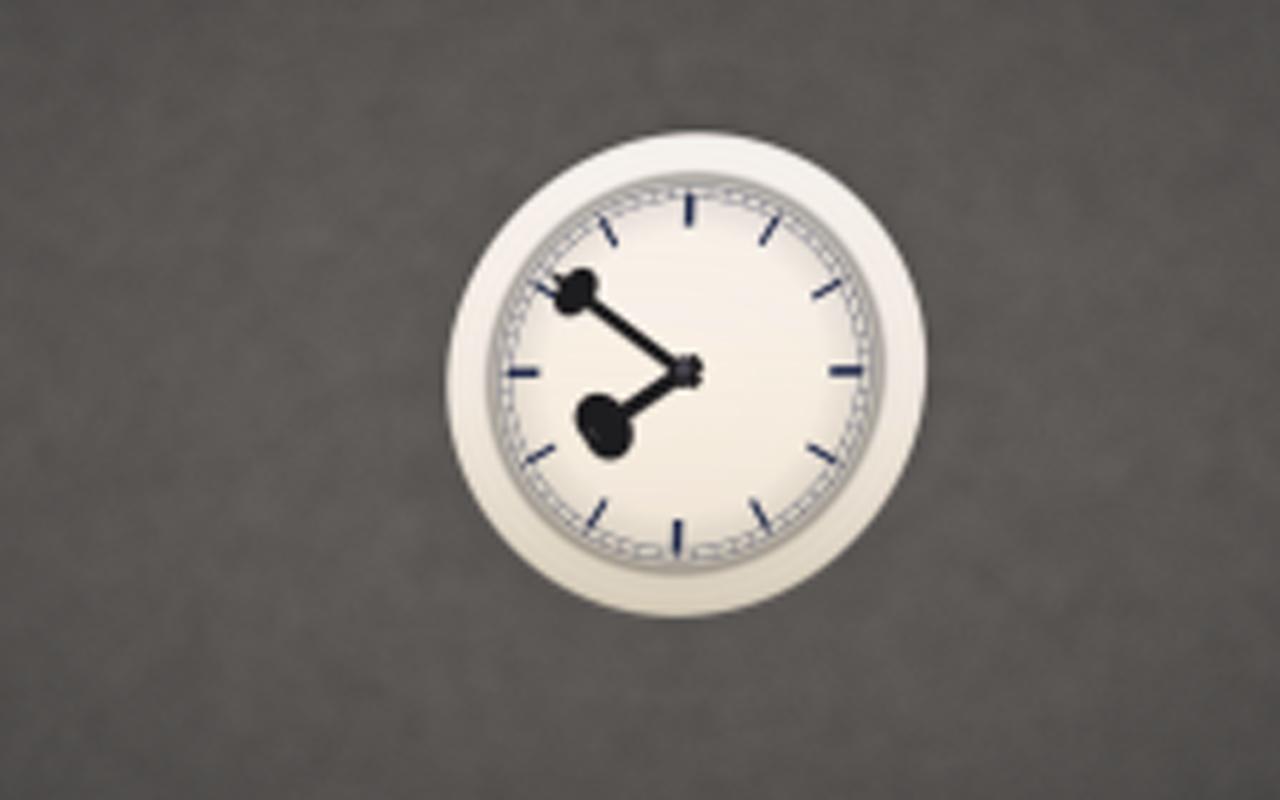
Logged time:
7,51
